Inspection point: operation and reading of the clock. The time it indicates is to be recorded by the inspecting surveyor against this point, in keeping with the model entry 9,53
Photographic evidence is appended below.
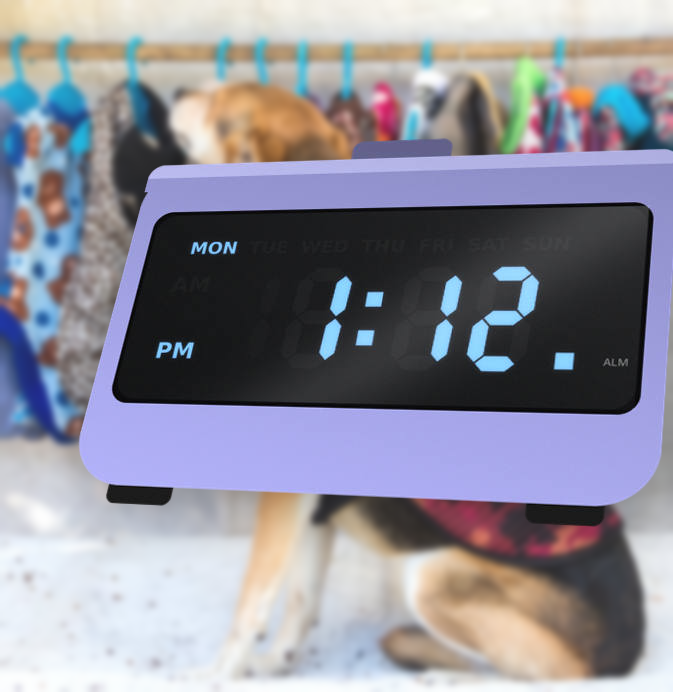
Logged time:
1,12
